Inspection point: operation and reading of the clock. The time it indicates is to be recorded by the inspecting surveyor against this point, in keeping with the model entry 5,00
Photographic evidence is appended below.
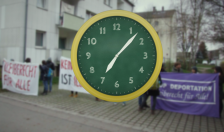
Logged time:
7,07
